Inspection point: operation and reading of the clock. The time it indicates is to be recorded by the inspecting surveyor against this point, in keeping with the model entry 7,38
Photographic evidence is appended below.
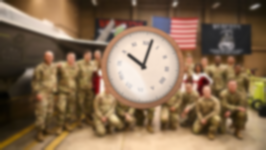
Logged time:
10,02
